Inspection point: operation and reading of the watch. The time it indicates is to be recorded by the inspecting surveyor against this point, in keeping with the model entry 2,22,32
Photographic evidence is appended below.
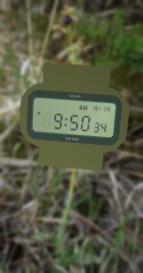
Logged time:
9,50,34
